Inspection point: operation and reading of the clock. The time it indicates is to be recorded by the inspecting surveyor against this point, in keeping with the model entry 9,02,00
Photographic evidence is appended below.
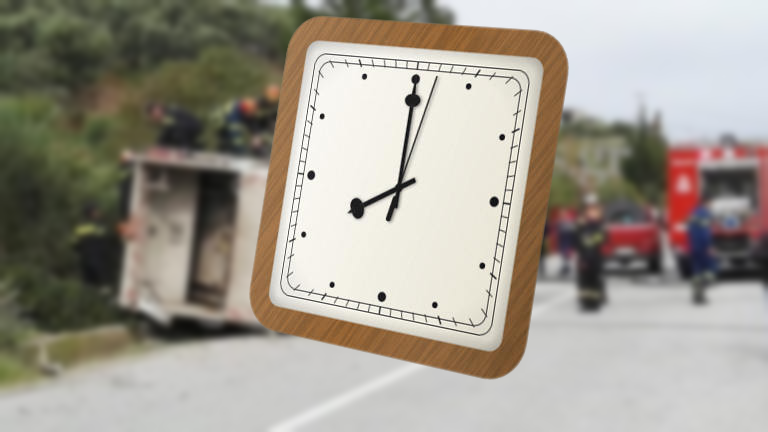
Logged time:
8,00,02
